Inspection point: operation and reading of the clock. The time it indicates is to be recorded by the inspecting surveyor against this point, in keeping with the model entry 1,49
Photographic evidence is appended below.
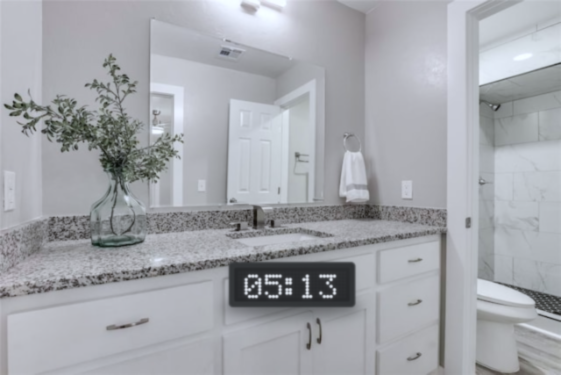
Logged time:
5,13
